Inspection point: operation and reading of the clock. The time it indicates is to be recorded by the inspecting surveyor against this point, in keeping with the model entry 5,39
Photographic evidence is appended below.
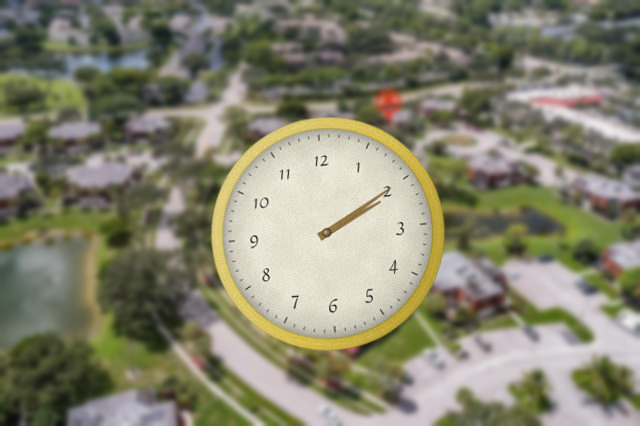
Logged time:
2,10
